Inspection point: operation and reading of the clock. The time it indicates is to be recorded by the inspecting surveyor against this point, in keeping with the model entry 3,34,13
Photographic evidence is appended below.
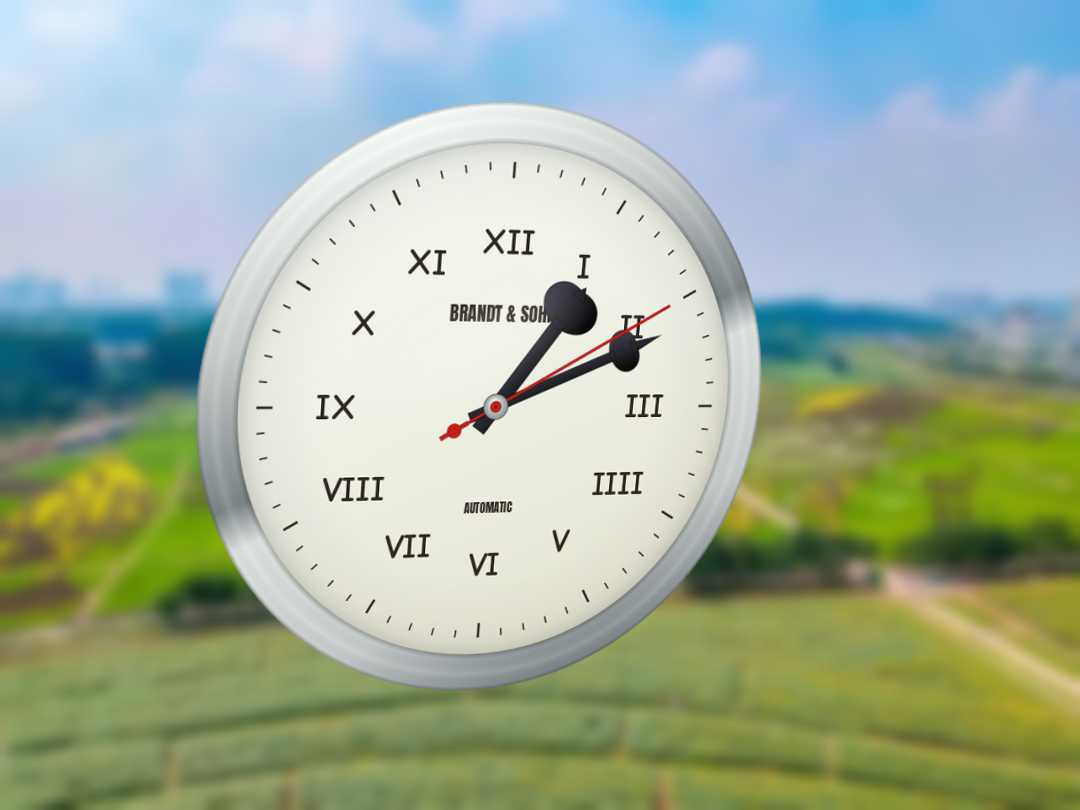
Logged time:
1,11,10
